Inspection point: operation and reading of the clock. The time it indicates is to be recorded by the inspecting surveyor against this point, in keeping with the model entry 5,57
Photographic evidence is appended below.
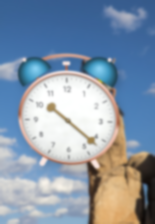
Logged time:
10,22
